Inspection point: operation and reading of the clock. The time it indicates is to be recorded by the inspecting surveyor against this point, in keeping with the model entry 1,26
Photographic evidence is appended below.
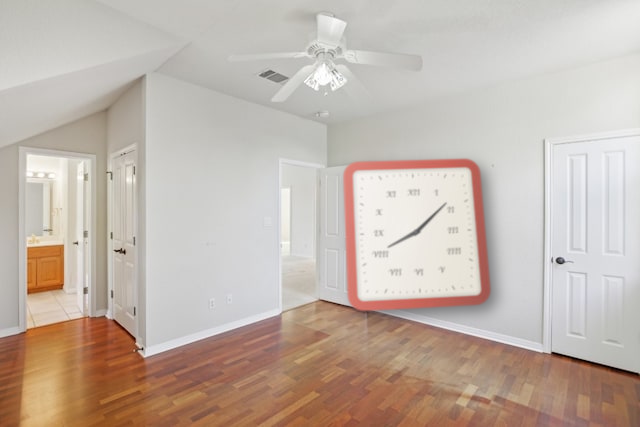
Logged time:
8,08
